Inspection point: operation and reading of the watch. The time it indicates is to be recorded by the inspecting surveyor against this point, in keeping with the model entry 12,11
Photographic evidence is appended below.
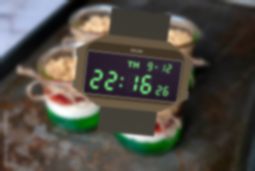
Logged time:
22,16
